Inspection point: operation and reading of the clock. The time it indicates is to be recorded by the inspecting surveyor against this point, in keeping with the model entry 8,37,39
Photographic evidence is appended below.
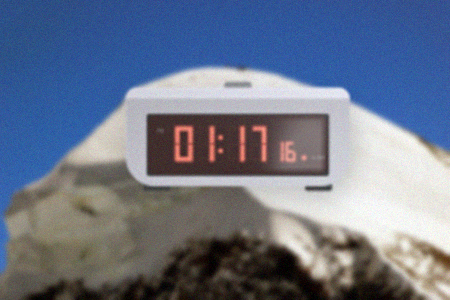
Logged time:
1,17,16
